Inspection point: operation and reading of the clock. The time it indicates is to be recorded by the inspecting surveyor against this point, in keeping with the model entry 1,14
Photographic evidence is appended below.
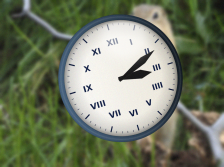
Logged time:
3,11
